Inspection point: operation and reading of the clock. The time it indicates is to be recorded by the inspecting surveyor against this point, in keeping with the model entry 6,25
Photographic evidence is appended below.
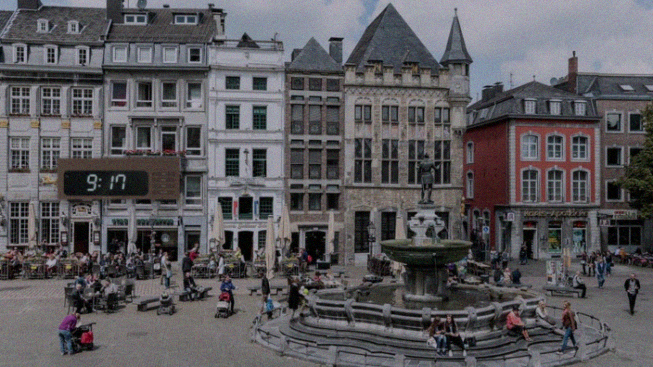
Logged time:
9,17
